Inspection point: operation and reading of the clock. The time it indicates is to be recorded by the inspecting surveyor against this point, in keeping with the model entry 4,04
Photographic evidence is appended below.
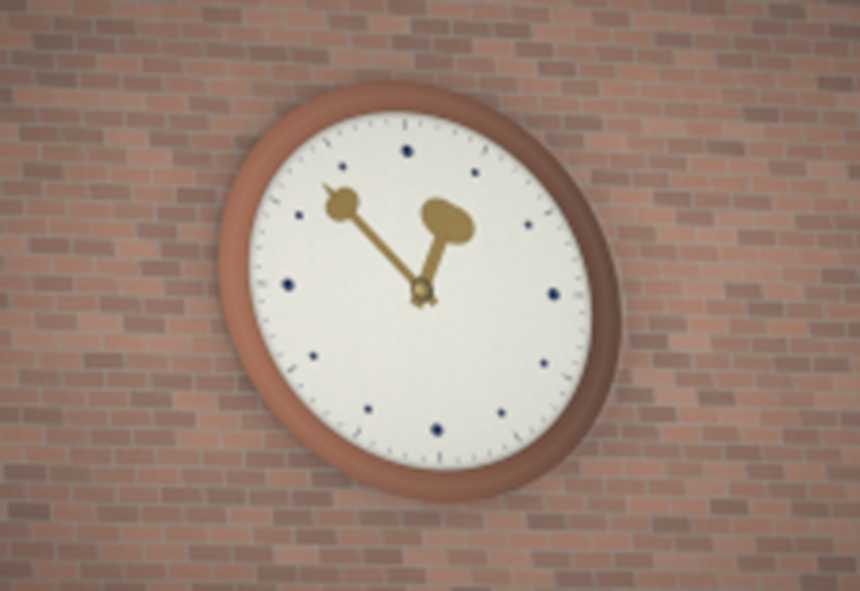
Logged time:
12,53
